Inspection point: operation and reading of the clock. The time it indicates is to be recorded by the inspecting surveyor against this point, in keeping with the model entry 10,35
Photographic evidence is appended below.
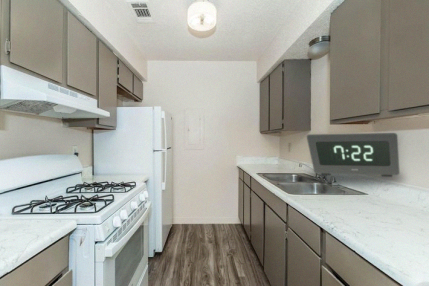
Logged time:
7,22
